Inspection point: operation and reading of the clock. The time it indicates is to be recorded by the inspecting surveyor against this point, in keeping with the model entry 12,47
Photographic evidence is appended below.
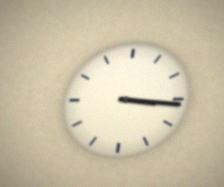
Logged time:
3,16
